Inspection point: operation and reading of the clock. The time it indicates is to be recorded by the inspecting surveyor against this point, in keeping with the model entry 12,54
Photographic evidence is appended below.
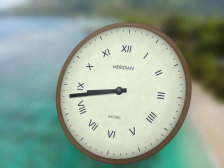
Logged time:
8,43
